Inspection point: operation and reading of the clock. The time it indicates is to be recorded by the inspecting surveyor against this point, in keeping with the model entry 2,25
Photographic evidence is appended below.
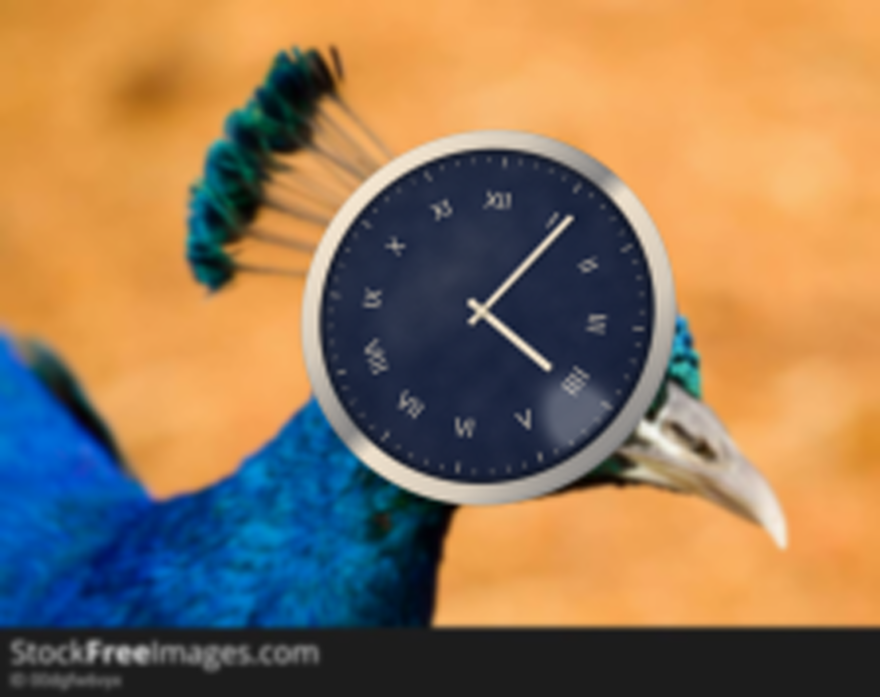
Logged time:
4,06
